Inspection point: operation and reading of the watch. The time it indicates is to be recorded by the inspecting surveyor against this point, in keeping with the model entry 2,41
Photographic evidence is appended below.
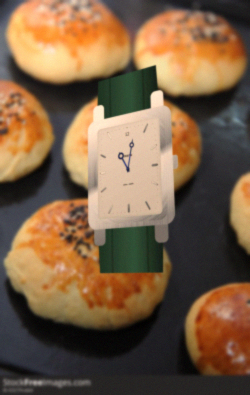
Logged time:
11,02
